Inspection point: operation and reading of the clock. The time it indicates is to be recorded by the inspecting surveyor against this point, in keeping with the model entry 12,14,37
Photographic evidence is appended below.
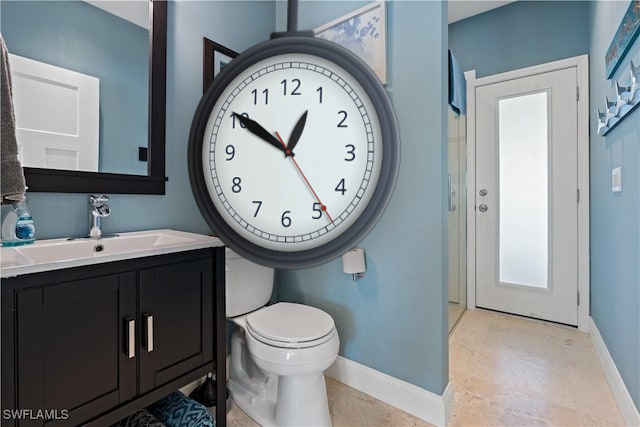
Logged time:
12,50,24
